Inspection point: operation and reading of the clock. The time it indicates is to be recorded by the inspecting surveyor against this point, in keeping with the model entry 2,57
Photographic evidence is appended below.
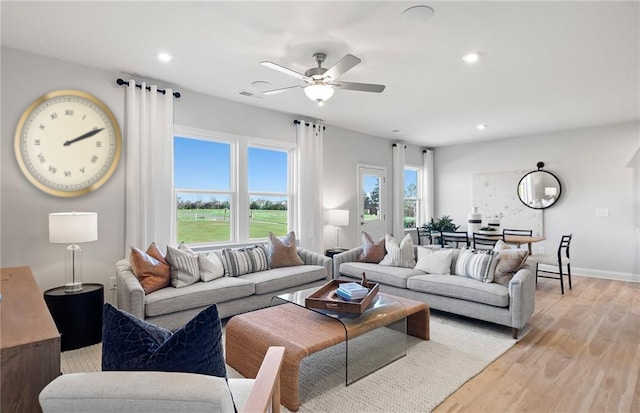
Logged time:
2,11
